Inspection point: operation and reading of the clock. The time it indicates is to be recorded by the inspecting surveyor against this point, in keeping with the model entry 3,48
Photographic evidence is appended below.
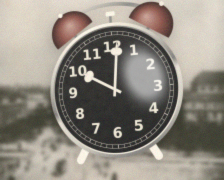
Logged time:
10,01
